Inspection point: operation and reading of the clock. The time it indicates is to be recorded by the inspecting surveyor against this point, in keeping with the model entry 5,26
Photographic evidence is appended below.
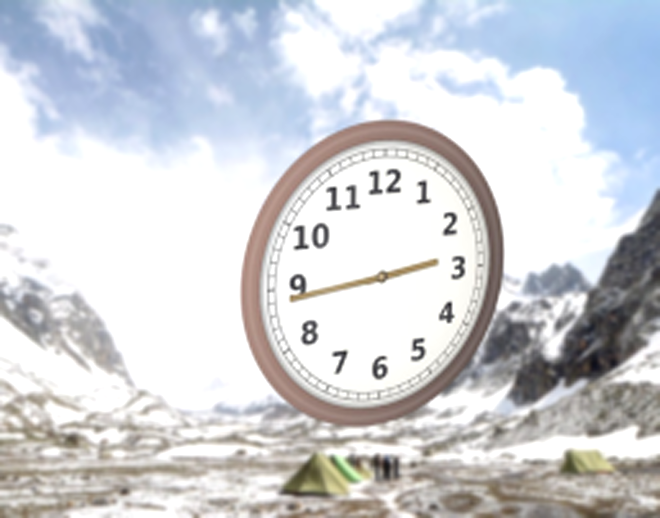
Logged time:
2,44
